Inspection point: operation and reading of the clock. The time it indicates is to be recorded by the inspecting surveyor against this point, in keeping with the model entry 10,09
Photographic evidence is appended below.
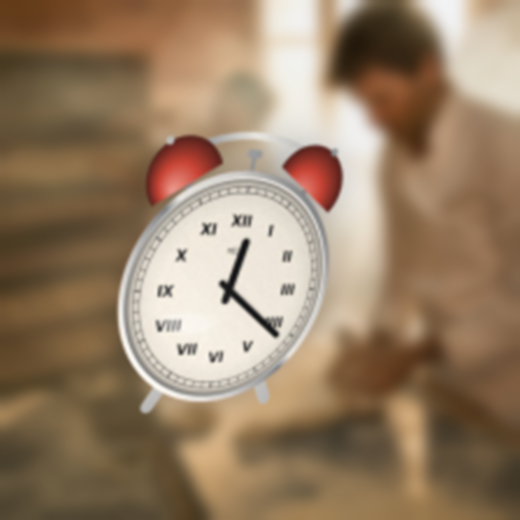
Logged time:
12,21
